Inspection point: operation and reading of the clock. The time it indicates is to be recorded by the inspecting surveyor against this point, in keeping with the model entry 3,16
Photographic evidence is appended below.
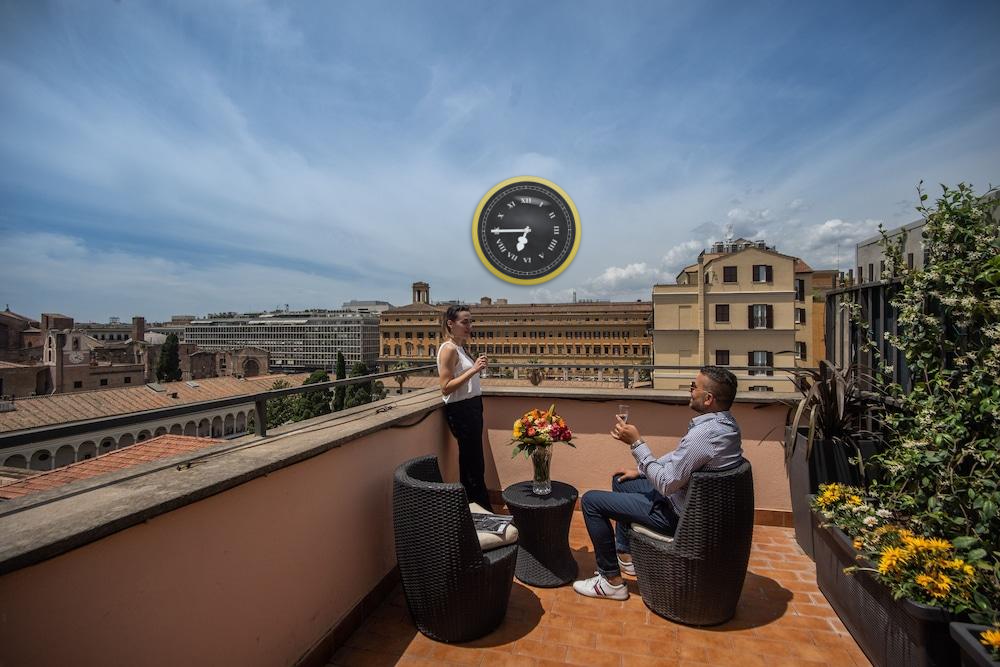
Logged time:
6,45
